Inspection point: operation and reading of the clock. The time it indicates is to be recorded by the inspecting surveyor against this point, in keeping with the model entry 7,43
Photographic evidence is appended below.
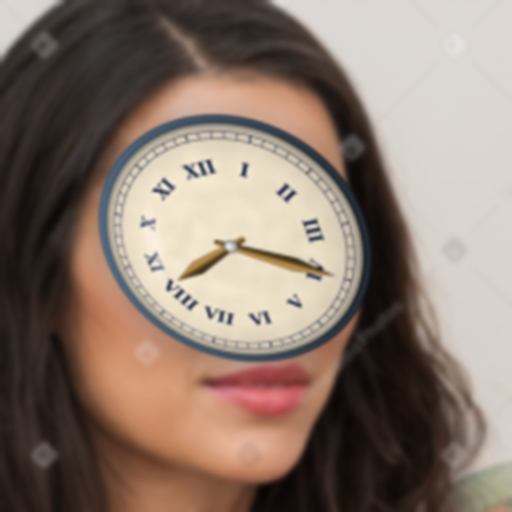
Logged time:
8,20
